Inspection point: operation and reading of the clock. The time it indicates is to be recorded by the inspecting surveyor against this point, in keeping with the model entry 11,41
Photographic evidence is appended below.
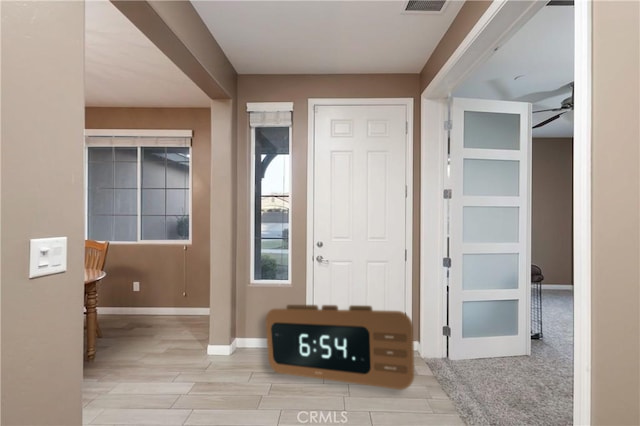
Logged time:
6,54
